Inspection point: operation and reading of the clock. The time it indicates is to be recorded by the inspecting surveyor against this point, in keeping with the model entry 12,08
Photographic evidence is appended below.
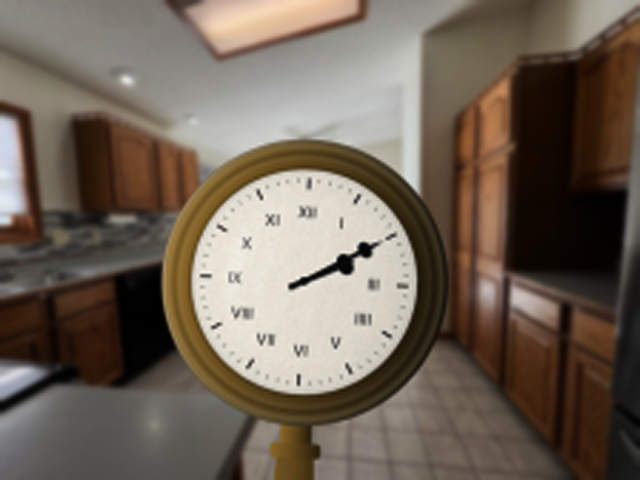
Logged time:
2,10
